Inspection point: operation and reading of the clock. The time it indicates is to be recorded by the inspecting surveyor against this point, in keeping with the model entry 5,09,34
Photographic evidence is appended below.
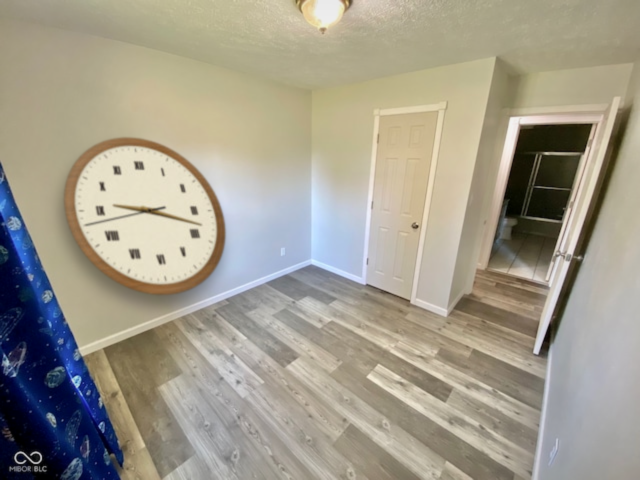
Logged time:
9,17,43
